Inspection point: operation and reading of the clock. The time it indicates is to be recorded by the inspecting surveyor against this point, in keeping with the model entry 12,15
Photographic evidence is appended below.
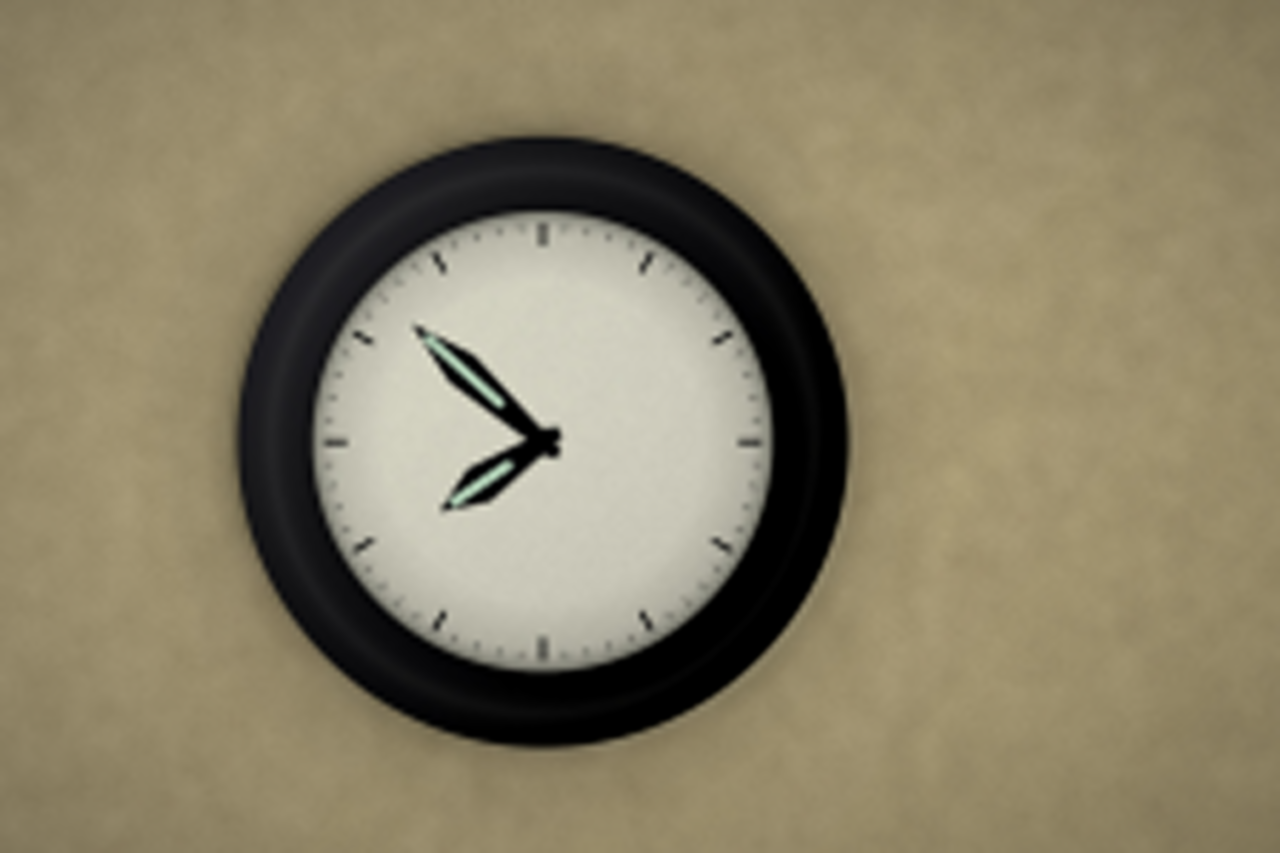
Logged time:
7,52
